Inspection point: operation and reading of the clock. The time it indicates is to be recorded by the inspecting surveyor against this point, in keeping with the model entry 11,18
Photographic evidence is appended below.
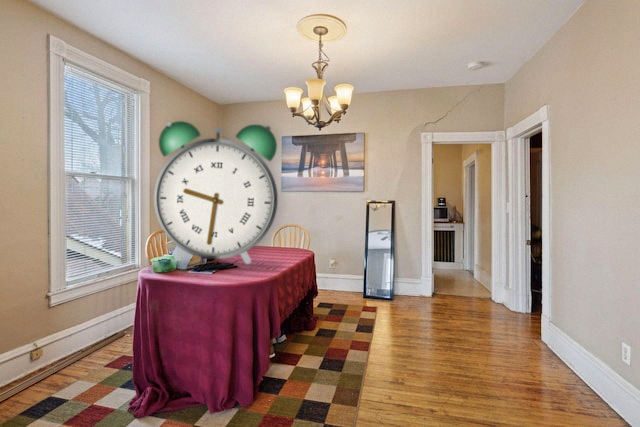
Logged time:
9,31
